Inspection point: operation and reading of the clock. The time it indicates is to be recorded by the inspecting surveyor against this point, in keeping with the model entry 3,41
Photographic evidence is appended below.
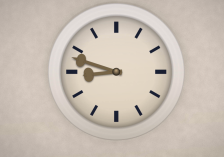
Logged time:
8,48
